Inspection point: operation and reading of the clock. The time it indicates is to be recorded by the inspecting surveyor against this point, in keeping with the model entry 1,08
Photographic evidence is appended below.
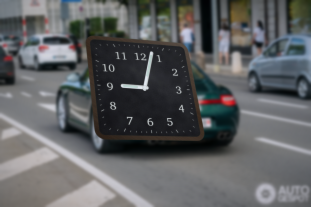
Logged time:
9,03
